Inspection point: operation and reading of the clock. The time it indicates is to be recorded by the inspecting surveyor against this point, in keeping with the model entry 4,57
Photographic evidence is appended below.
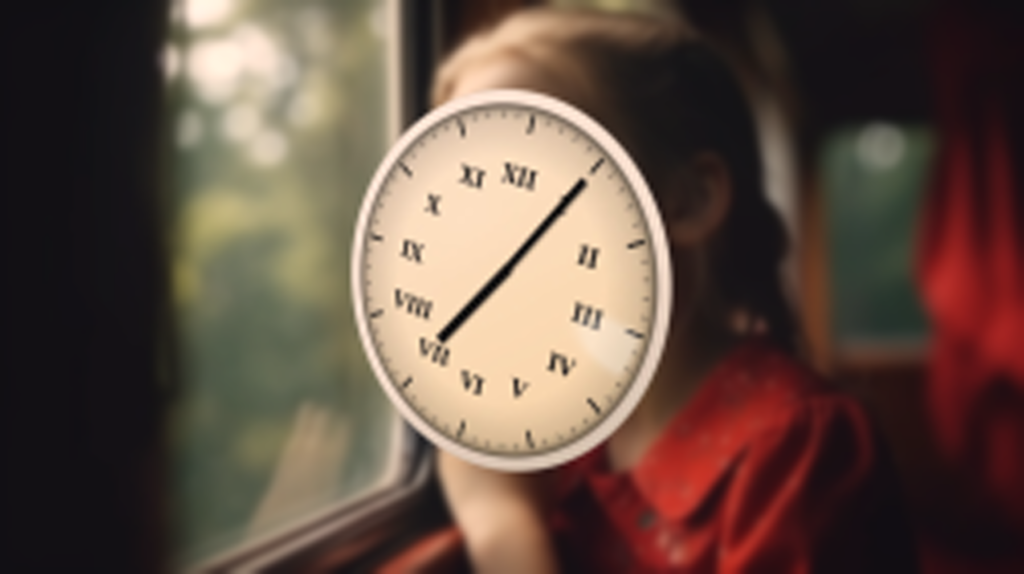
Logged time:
7,05
